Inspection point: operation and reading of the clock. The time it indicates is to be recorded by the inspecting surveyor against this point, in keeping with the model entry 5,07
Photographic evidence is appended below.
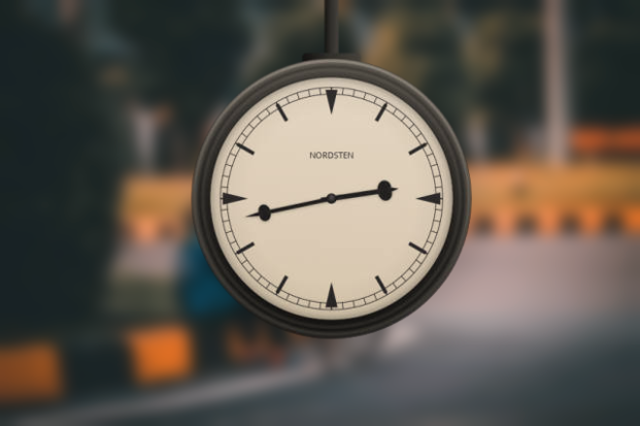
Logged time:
2,43
